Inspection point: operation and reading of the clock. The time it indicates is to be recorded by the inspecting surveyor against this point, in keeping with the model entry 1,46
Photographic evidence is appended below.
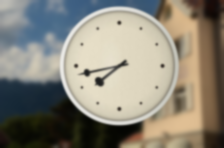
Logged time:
7,43
